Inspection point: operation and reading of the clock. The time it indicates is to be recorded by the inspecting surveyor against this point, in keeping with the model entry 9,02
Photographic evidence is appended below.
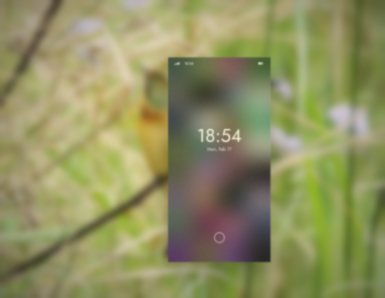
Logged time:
18,54
